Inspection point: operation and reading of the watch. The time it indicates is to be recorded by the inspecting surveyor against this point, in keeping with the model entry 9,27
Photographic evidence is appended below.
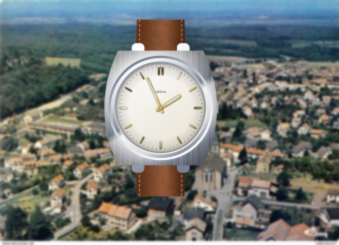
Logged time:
1,56
